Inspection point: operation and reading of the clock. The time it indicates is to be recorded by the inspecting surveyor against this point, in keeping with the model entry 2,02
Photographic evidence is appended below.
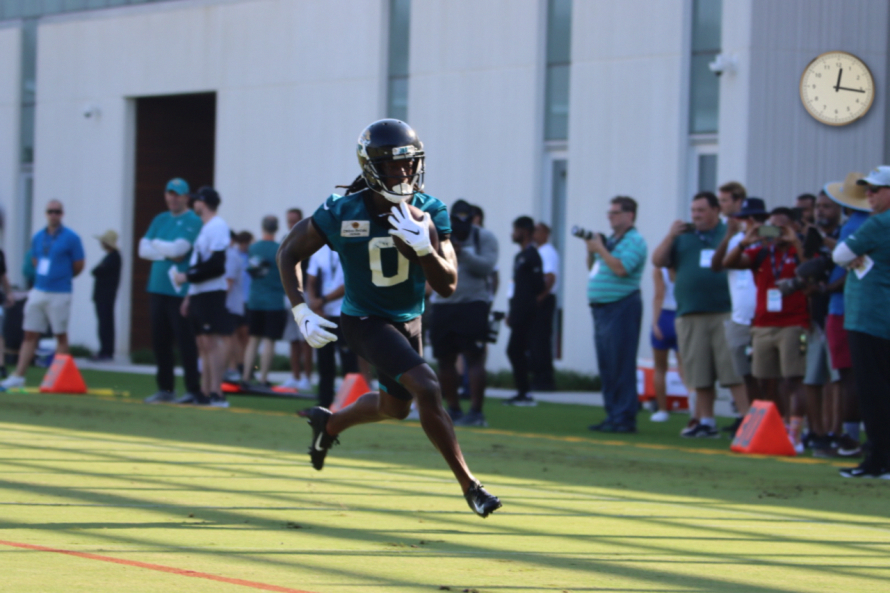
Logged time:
12,16
